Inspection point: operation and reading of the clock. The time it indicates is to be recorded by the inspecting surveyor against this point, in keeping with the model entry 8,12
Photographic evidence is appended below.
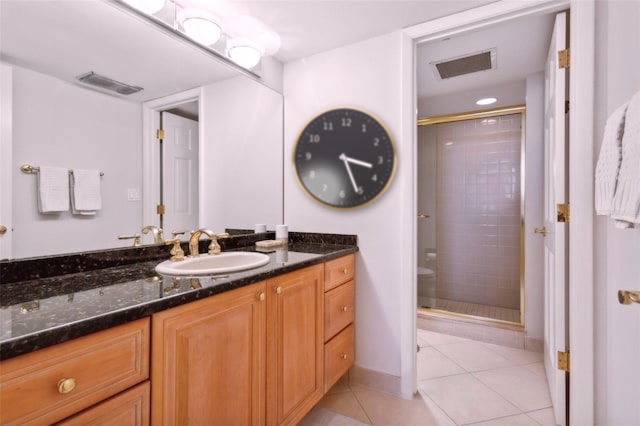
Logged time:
3,26
